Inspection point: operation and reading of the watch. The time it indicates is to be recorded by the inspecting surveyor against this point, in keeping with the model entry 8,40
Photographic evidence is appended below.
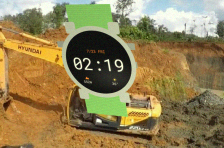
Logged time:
2,19
